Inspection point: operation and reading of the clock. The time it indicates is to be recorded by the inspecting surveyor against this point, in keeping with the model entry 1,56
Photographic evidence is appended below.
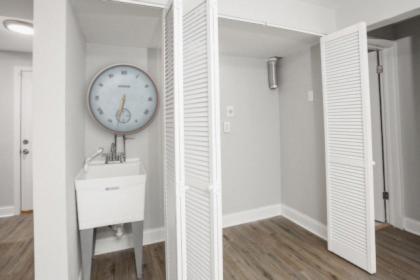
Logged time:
6,32
